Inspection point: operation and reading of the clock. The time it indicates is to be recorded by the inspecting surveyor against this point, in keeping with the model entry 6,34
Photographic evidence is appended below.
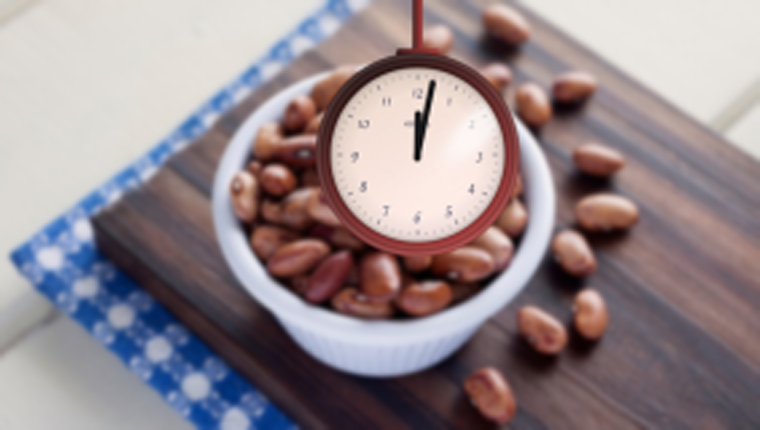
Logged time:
12,02
